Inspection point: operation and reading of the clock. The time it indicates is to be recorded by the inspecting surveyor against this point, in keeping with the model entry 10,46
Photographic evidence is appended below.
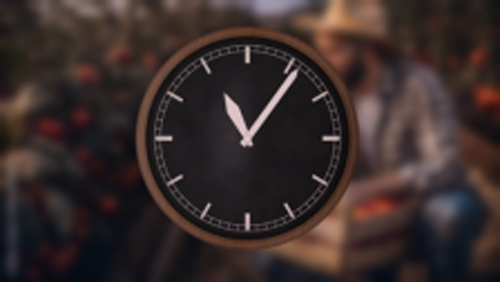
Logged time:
11,06
